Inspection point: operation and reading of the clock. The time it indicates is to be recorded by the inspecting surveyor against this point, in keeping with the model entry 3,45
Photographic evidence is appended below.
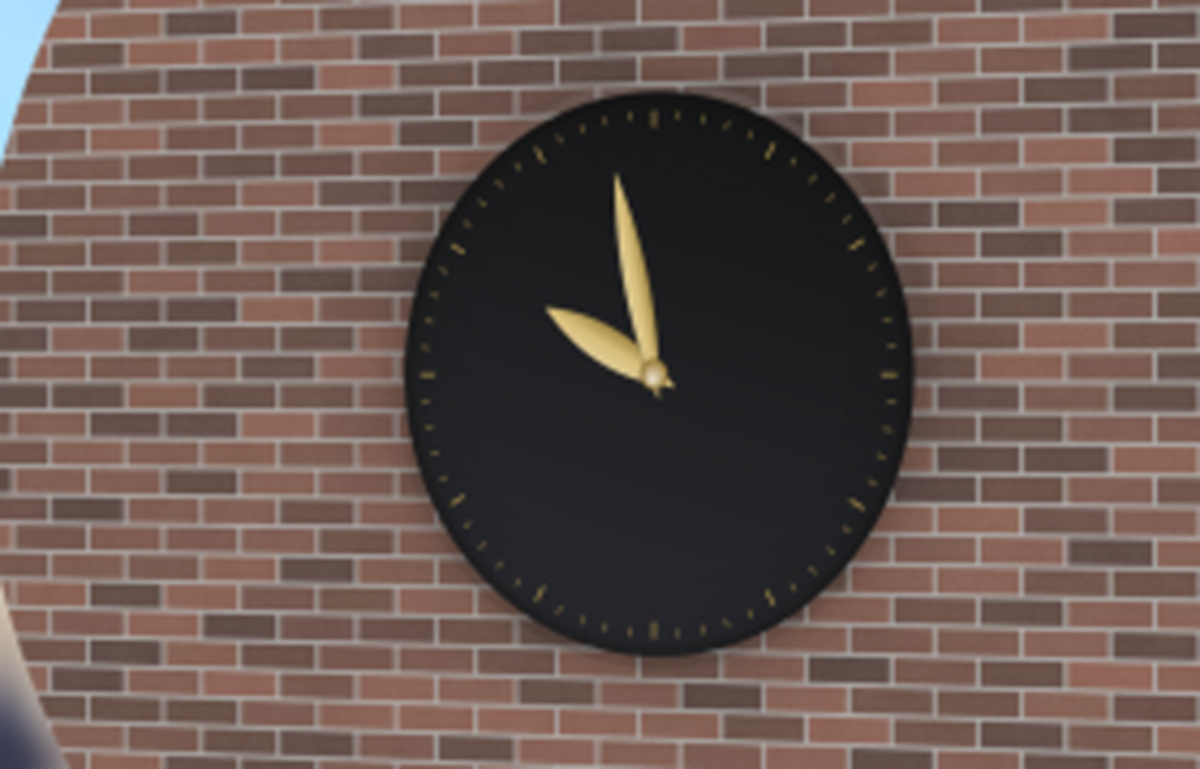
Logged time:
9,58
